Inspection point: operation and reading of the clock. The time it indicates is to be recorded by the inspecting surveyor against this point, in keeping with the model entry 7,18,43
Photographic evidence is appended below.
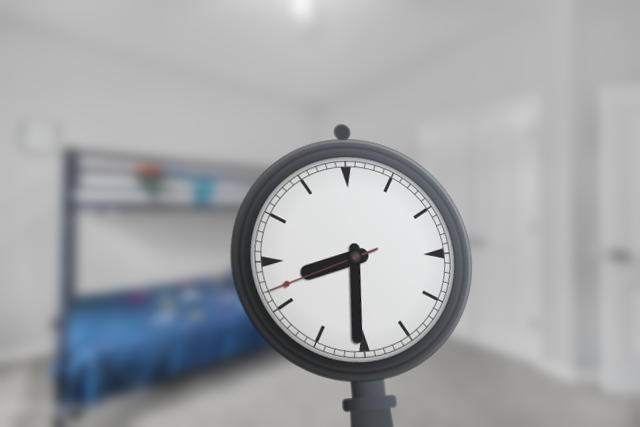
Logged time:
8,30,42
